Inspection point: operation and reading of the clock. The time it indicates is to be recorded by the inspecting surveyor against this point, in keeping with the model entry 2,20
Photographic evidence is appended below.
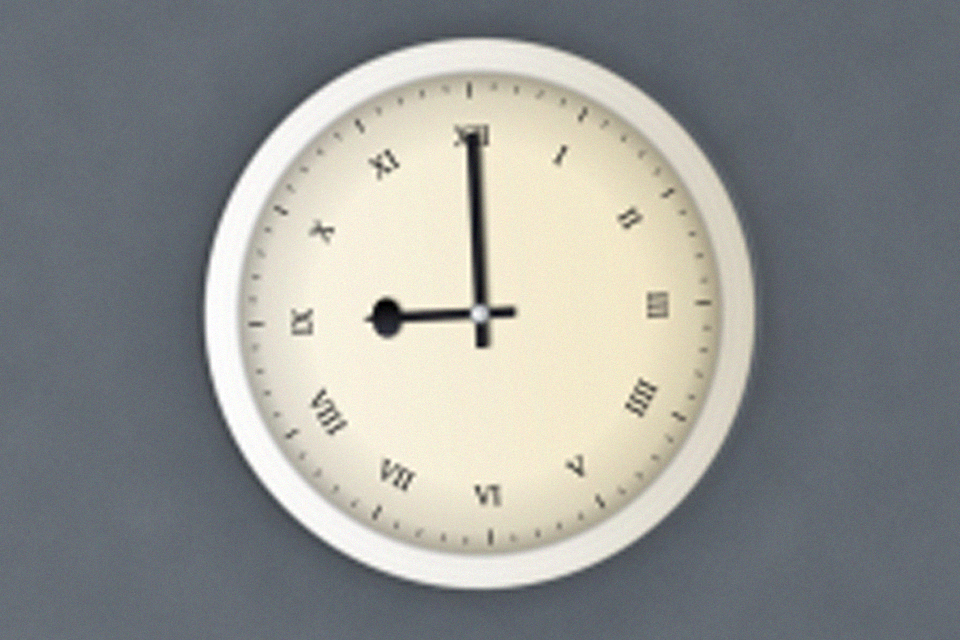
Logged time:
9,00
